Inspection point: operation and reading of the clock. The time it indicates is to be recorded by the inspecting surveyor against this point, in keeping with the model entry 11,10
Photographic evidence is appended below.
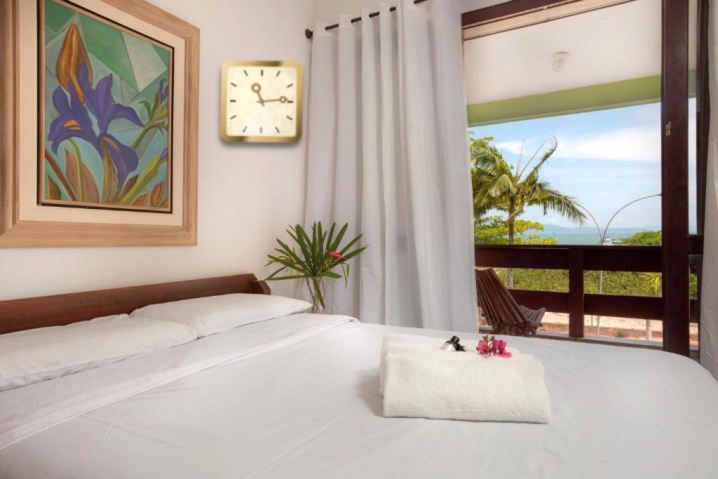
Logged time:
11,14
